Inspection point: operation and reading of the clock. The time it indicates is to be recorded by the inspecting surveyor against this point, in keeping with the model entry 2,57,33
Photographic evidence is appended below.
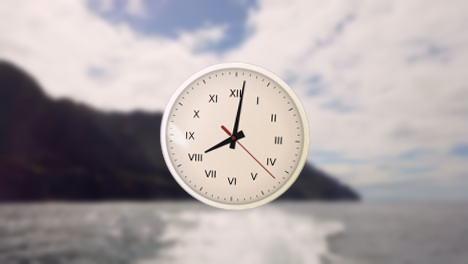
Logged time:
8,01,22
